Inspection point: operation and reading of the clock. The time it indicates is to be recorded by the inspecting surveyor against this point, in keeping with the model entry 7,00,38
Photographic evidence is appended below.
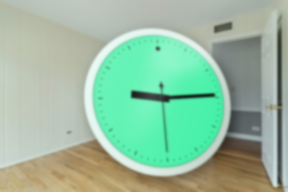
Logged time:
9,14,30
